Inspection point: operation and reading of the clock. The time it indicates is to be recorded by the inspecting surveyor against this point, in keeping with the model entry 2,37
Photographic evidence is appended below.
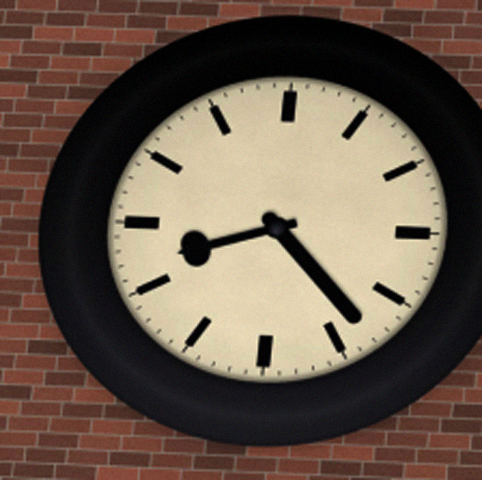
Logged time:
8,23
